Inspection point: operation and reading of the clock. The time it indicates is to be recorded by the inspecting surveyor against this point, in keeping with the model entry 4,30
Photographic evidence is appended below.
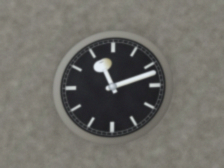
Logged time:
11,12
